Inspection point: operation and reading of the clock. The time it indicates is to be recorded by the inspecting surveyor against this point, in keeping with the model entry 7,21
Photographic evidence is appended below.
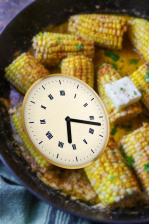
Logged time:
6,17
